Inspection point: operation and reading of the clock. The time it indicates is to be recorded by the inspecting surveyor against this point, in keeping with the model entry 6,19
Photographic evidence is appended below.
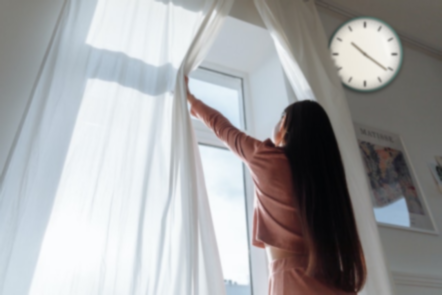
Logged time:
10,21
